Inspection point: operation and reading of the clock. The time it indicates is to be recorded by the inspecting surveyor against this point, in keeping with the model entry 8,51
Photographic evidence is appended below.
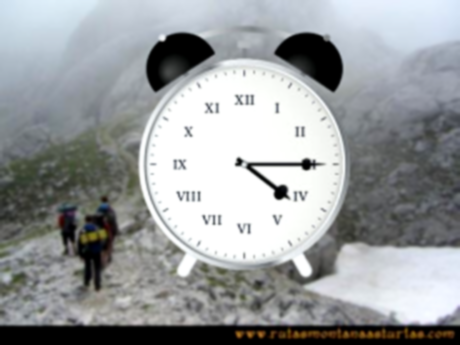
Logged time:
4,15
